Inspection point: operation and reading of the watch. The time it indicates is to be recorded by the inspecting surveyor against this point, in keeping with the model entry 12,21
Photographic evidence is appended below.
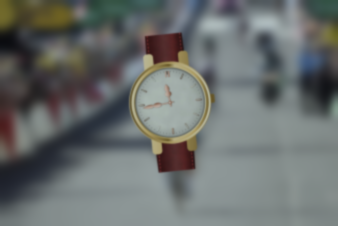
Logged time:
11,44
